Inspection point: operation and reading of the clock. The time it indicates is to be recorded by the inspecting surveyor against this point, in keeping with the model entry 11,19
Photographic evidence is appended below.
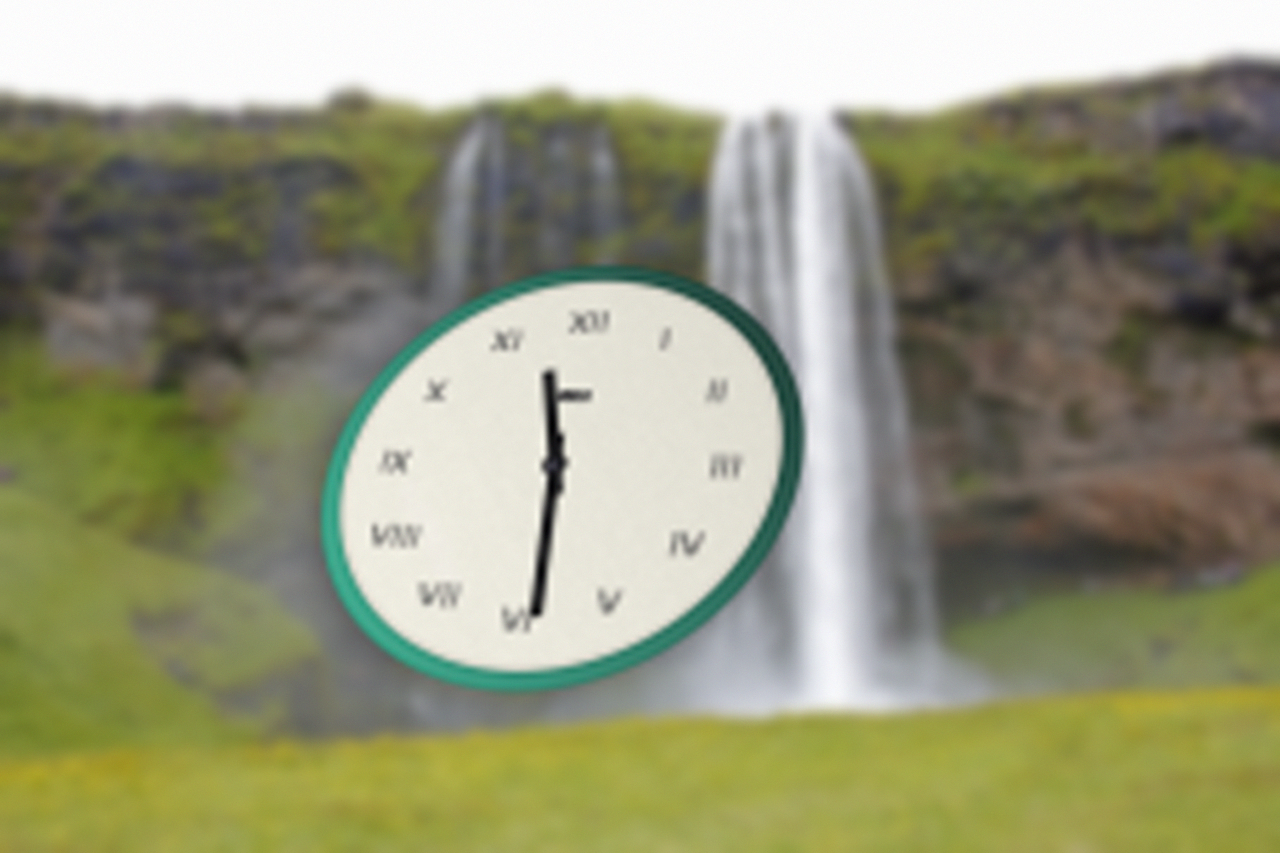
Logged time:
11,29
